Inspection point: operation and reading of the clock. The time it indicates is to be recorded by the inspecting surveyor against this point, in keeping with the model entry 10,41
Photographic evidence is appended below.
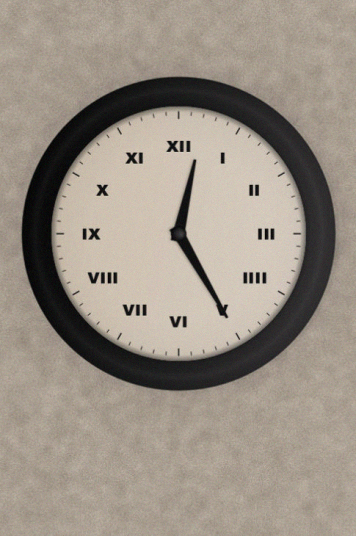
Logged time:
12,25
